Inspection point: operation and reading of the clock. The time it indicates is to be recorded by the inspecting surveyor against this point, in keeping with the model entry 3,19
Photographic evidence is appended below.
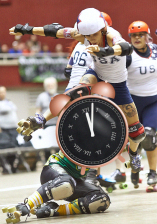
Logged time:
12,03
